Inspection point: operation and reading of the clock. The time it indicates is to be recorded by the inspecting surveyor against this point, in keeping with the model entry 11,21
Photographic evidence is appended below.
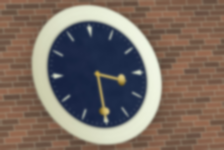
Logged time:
3,30
